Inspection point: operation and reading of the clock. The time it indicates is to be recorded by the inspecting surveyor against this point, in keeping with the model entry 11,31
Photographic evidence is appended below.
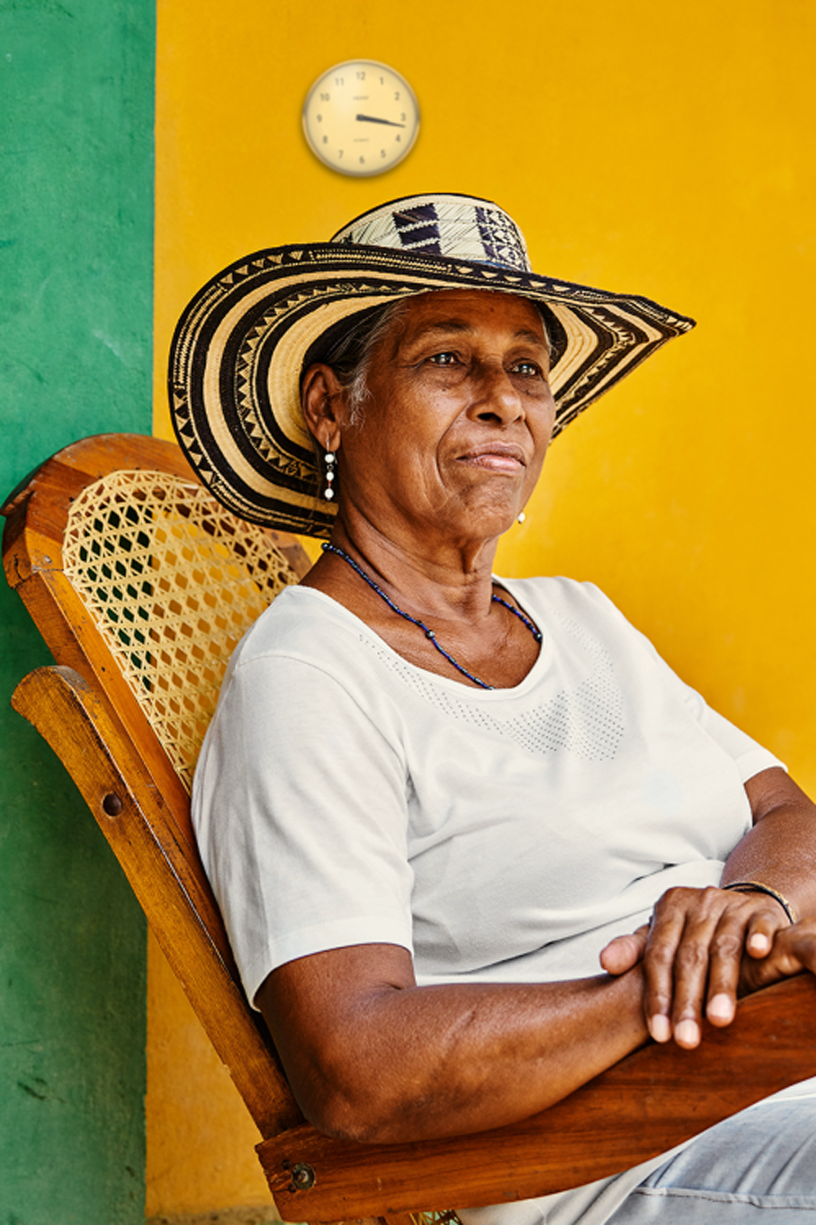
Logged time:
3,17
